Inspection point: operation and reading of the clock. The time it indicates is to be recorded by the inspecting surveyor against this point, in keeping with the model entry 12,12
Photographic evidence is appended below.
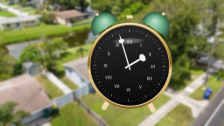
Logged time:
1,57
